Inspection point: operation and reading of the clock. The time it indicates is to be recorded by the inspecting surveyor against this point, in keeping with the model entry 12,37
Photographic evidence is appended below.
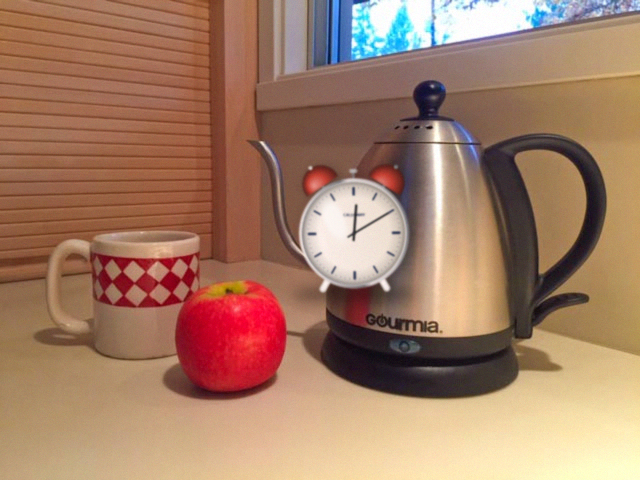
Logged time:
12,10
